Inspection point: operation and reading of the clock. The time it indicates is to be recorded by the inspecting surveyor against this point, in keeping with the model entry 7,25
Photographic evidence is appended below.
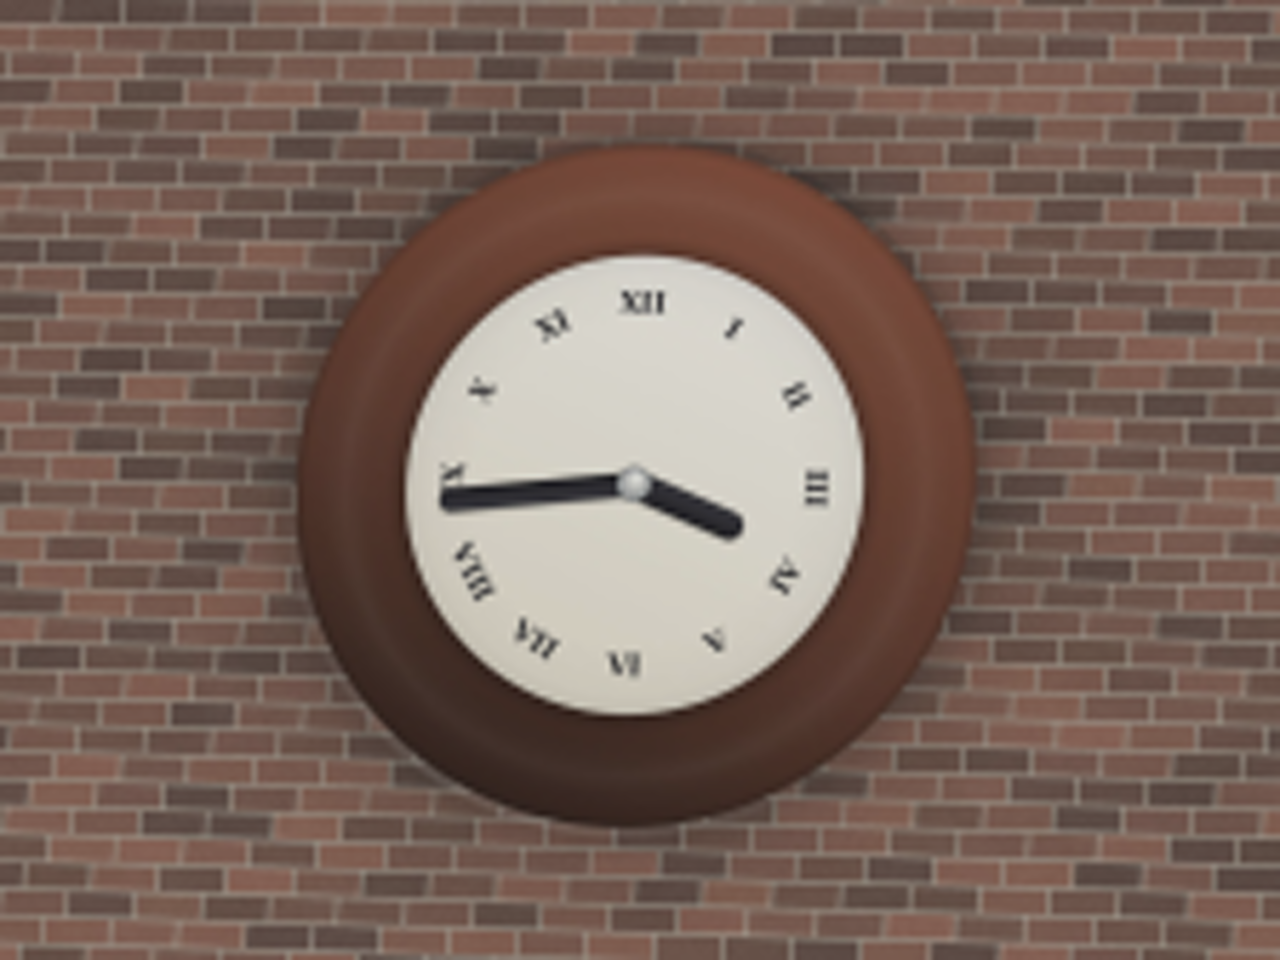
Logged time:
3,44
